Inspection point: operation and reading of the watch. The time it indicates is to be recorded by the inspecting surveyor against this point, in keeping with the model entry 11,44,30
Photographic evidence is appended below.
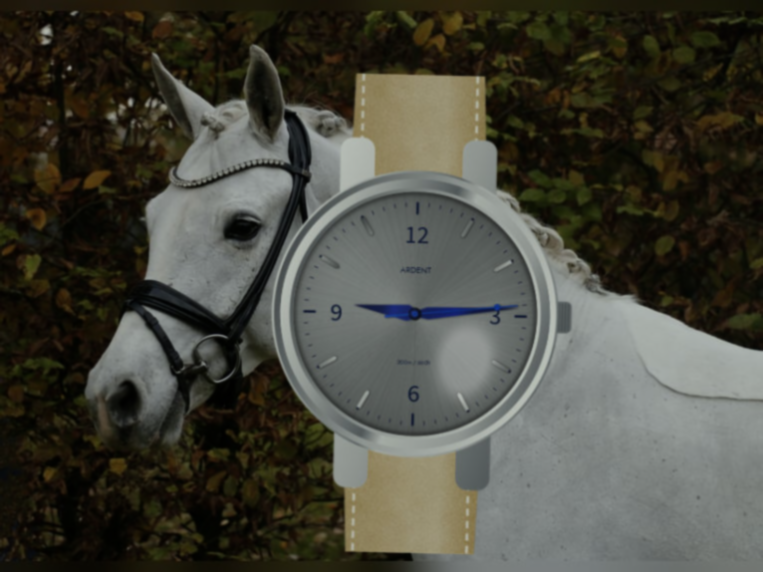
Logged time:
9,14,14
